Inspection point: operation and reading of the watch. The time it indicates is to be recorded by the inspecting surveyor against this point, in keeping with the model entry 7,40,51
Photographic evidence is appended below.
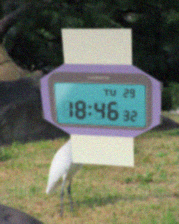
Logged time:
18,46,32
